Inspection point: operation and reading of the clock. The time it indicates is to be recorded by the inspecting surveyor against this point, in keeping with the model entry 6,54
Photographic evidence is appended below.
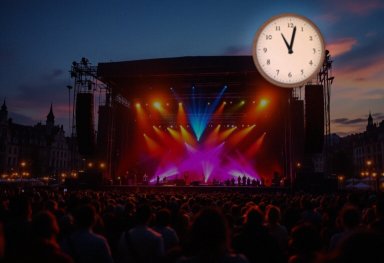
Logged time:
11,02
